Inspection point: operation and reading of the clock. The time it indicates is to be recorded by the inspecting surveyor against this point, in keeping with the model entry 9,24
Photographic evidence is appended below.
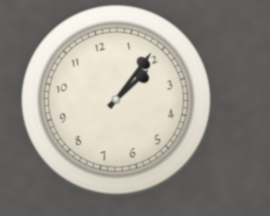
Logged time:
2,09
